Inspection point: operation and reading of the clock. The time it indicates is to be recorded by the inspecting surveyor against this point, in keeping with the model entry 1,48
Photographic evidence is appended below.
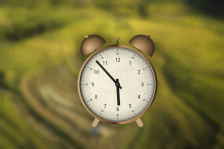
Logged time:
5,53
